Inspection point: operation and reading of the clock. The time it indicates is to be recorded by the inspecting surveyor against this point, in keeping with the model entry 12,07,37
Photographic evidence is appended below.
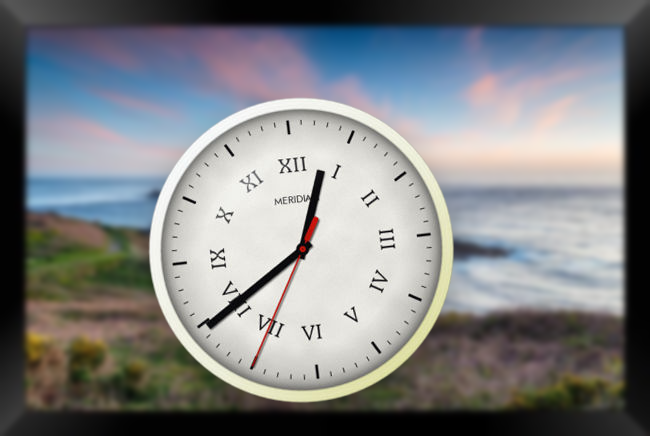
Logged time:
12,39,35
